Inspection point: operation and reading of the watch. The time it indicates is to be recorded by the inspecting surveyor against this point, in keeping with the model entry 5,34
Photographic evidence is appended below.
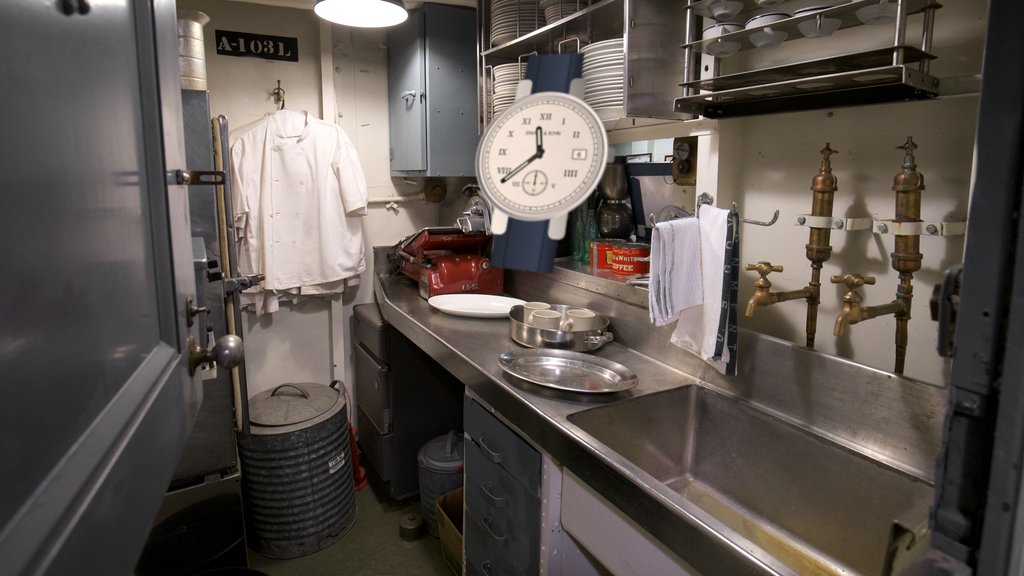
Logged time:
11,38
